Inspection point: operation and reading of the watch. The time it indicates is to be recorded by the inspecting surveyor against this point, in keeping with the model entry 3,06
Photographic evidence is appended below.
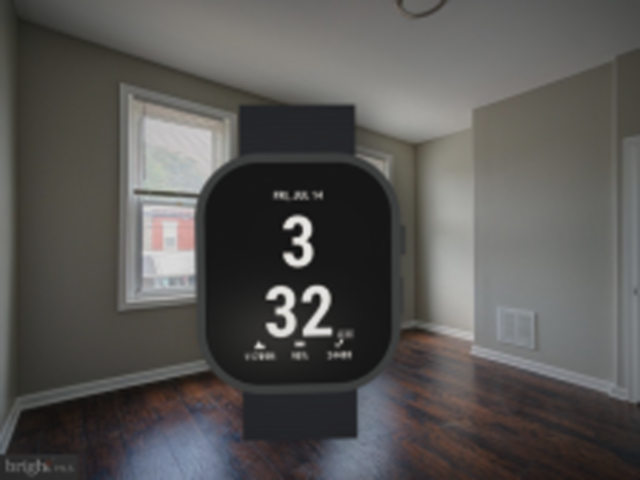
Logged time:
3,32
